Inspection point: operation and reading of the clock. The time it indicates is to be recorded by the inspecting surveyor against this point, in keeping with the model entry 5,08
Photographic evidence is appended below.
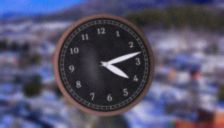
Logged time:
4,13
